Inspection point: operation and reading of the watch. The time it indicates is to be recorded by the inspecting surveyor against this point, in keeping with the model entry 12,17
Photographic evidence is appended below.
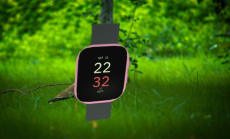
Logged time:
22,32
